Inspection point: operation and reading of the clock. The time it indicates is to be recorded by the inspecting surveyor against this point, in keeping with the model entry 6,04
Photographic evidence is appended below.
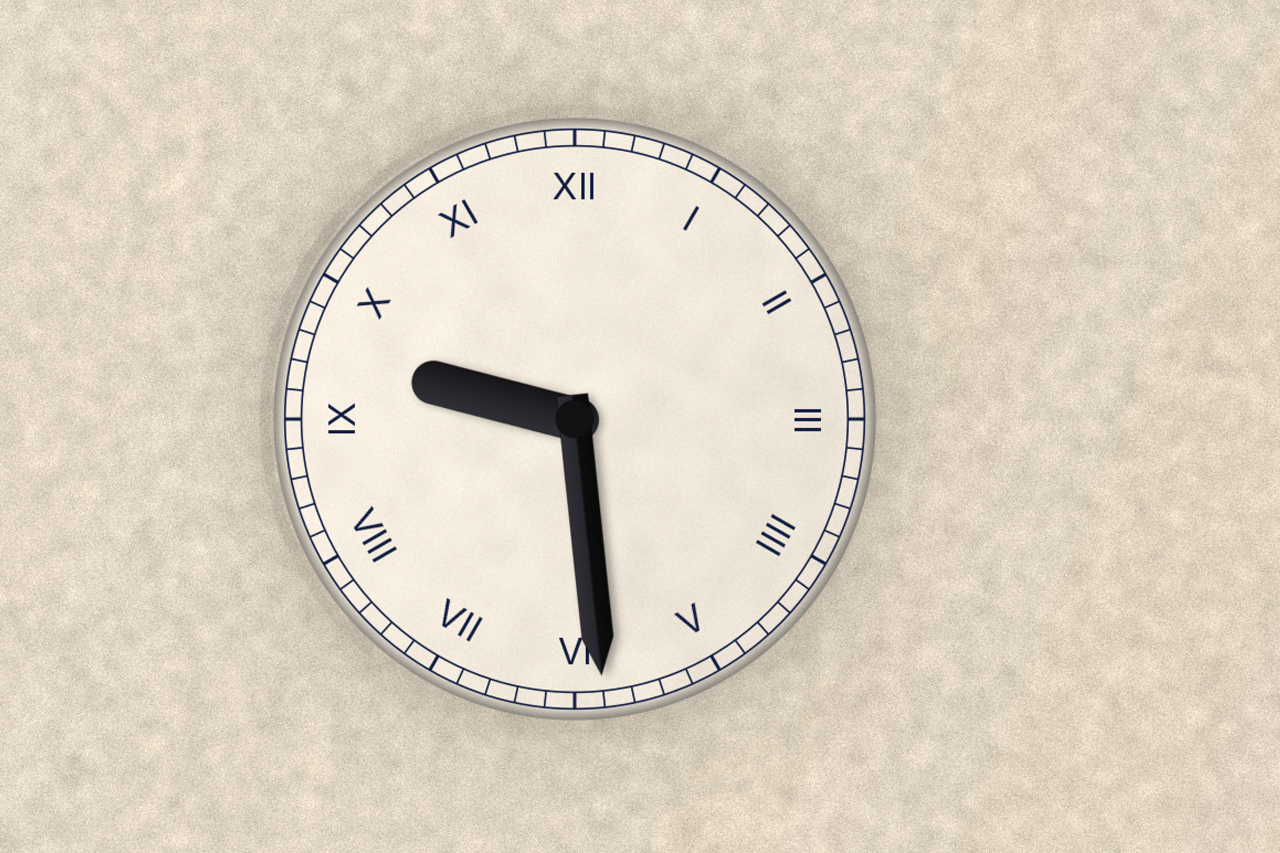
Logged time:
9,29
